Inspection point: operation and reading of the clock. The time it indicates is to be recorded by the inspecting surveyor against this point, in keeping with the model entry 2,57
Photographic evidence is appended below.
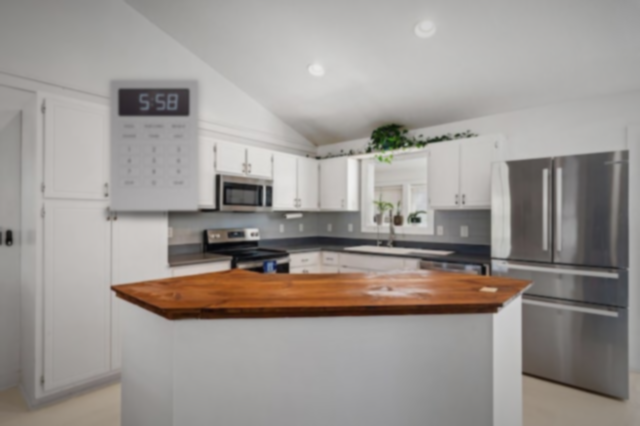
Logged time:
5,58
